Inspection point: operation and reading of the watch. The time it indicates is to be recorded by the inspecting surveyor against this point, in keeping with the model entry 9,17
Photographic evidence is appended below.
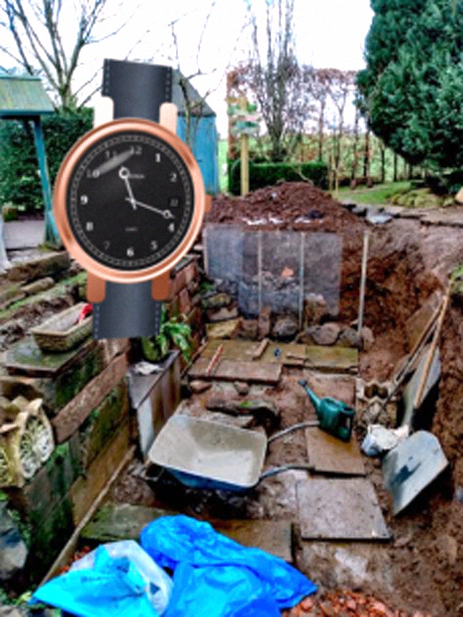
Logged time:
11,18
